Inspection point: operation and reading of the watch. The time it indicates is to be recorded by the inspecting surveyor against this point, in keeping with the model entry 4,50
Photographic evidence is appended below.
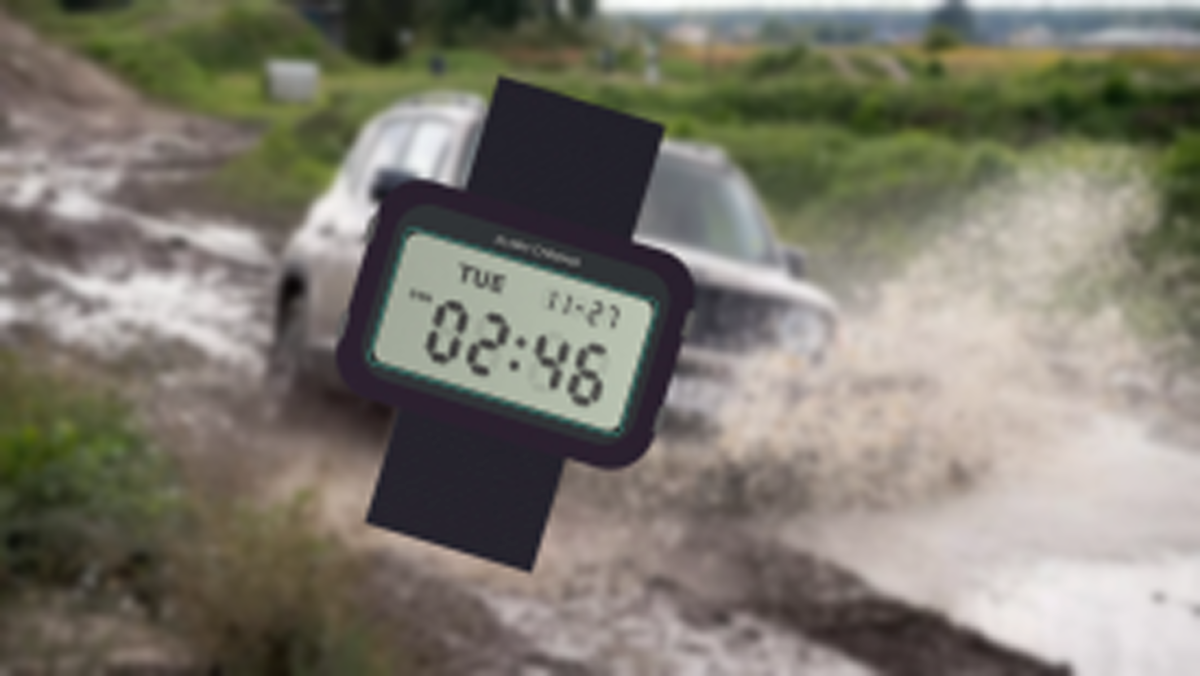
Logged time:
2,46
